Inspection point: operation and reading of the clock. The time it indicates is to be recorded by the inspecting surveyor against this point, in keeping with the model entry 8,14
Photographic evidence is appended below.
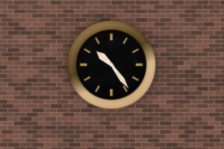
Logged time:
10,24
